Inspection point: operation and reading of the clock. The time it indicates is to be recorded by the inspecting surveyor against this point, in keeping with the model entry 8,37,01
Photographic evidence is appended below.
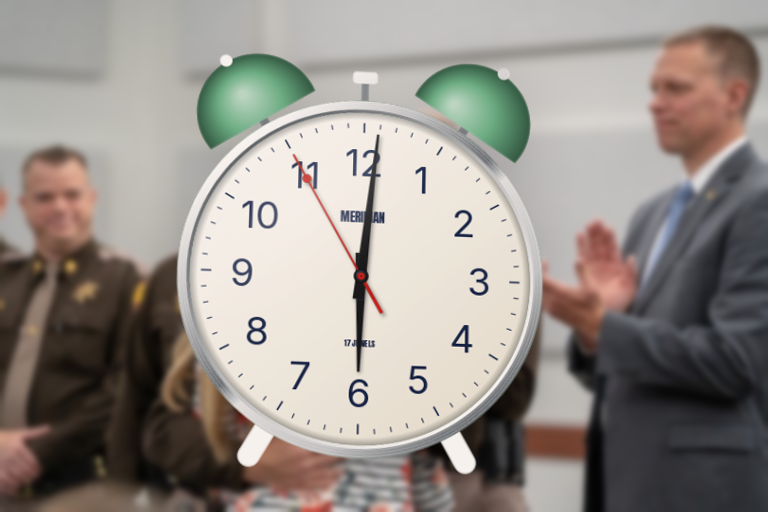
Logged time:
6,00,55
